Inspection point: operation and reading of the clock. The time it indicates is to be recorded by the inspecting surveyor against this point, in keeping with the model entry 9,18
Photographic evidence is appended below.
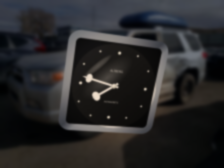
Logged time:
7,47
